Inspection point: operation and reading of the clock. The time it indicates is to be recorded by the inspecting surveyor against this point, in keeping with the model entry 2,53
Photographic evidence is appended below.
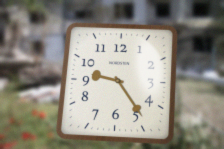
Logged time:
9,24
